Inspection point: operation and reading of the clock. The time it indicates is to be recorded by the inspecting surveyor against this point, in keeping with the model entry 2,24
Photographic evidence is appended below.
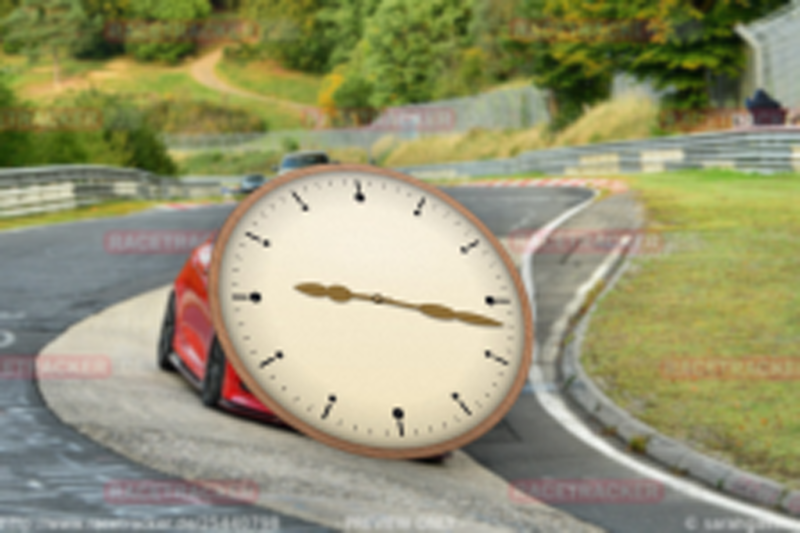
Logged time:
9,17
